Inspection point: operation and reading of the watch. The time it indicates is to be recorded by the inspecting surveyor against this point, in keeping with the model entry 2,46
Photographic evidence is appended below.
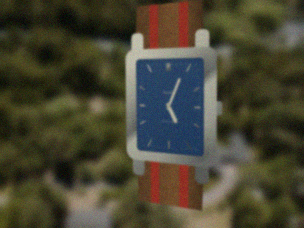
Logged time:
5,04
